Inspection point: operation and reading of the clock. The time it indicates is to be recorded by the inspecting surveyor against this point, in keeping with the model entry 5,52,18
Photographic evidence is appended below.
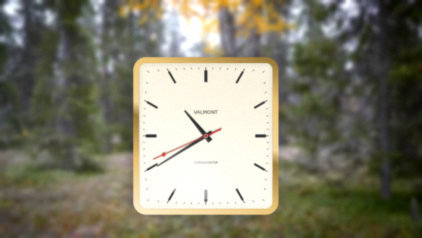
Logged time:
10,39,41
